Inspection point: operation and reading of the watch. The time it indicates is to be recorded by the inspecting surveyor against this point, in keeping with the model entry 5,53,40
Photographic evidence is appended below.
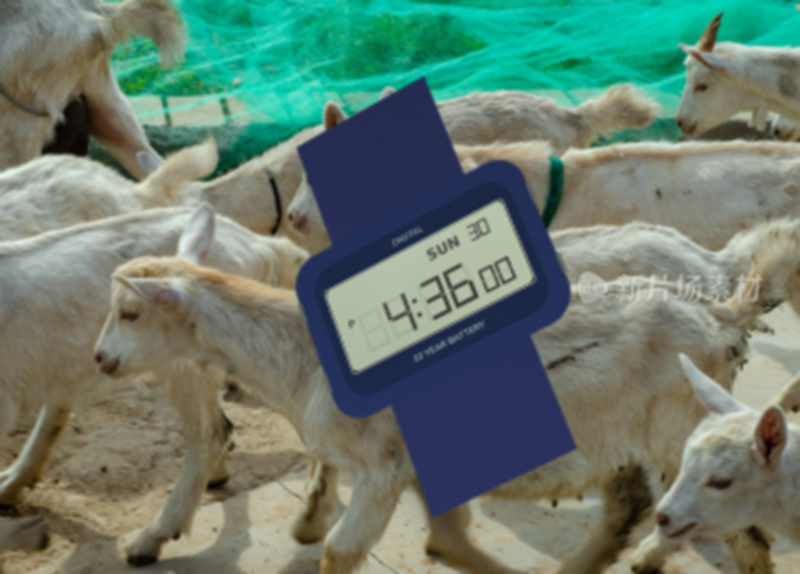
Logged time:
4,36,00
